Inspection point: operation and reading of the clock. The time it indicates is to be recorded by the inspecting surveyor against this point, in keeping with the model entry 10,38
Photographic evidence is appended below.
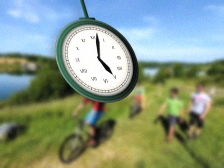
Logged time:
5,02
